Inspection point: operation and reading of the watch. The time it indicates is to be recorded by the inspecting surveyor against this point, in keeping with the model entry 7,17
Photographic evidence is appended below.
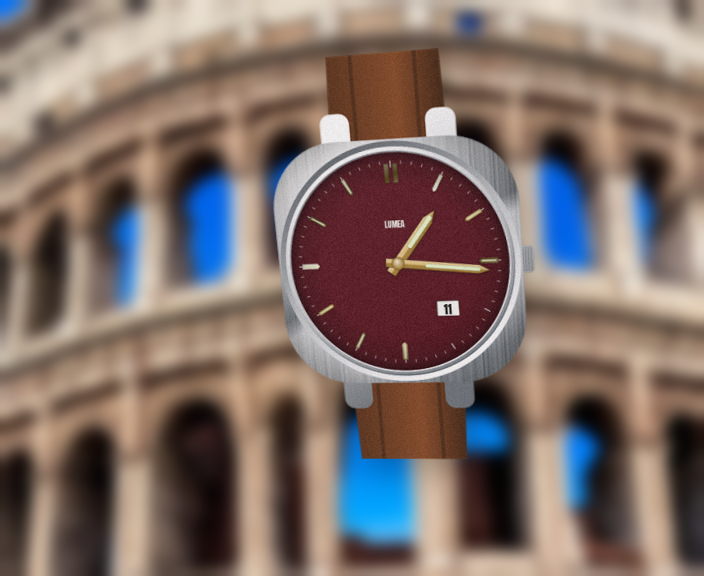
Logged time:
1,16
